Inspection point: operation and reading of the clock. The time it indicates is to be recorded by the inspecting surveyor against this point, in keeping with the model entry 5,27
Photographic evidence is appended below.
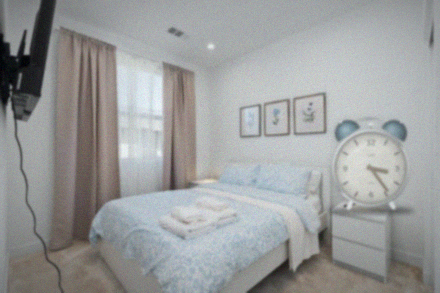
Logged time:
3,24
